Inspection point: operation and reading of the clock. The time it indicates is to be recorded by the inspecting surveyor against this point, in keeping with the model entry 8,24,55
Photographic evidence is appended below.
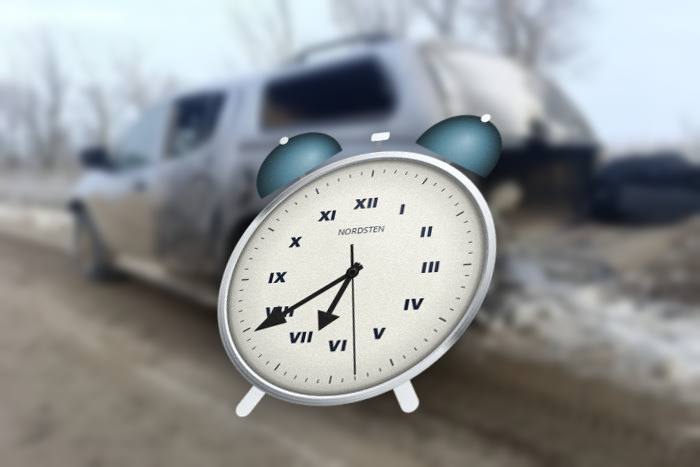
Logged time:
6,39,28
